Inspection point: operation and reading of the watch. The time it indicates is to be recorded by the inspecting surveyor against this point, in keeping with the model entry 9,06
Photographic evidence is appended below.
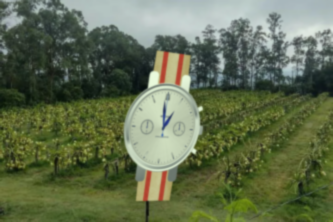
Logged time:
12,59
